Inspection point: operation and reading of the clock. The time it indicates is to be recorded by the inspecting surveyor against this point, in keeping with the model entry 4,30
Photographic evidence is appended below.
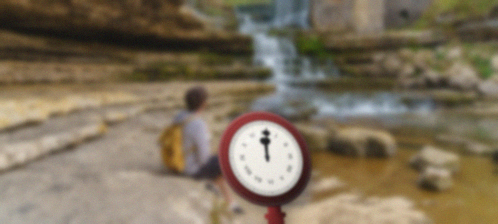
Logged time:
12,01
